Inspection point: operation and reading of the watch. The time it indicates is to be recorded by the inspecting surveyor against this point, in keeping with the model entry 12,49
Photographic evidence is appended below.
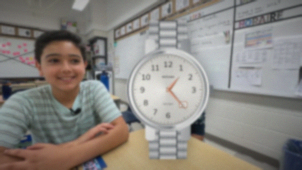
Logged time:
1,23
